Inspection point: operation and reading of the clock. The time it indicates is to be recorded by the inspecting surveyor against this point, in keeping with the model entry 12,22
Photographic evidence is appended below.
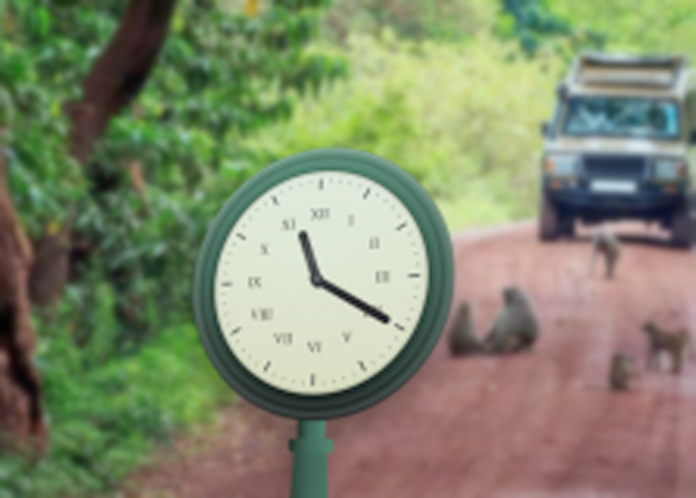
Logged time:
11,20
